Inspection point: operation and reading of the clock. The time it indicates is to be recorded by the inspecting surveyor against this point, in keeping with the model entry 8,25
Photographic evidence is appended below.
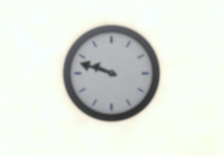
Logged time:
9,48
